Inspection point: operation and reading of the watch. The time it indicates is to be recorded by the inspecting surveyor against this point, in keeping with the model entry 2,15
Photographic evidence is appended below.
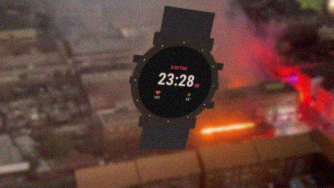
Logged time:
23,28
